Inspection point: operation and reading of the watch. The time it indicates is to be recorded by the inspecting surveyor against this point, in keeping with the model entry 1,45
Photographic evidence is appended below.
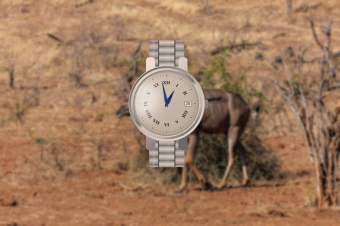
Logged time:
12,58
